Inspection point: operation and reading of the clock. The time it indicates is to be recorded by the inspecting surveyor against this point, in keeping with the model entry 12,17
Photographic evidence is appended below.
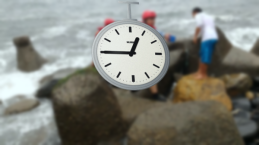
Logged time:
12,45
